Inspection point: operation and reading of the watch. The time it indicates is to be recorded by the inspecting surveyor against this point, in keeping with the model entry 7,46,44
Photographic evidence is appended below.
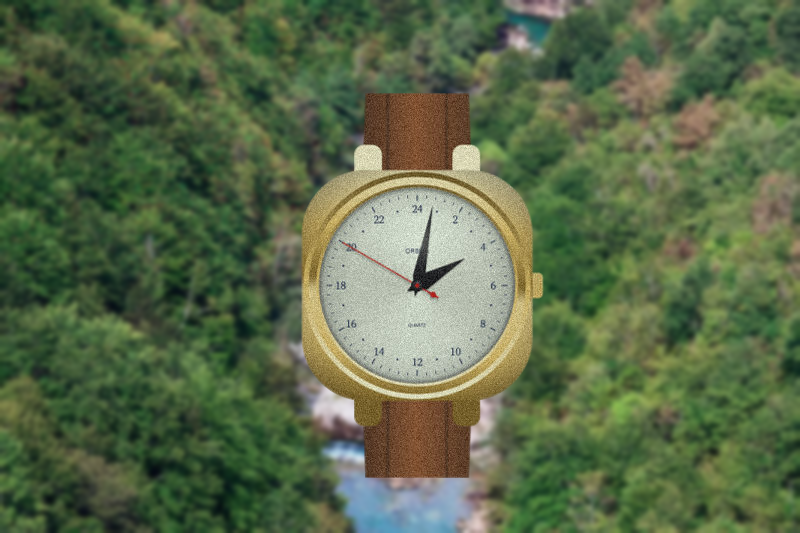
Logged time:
4,01,50
